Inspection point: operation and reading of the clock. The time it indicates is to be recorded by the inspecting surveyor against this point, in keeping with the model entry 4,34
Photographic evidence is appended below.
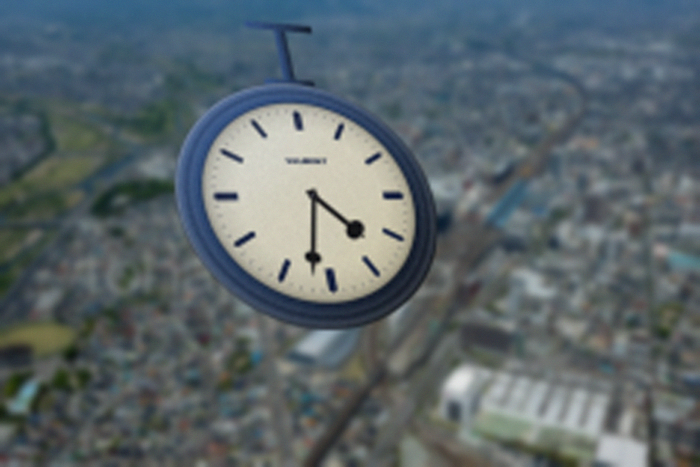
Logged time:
4,32
